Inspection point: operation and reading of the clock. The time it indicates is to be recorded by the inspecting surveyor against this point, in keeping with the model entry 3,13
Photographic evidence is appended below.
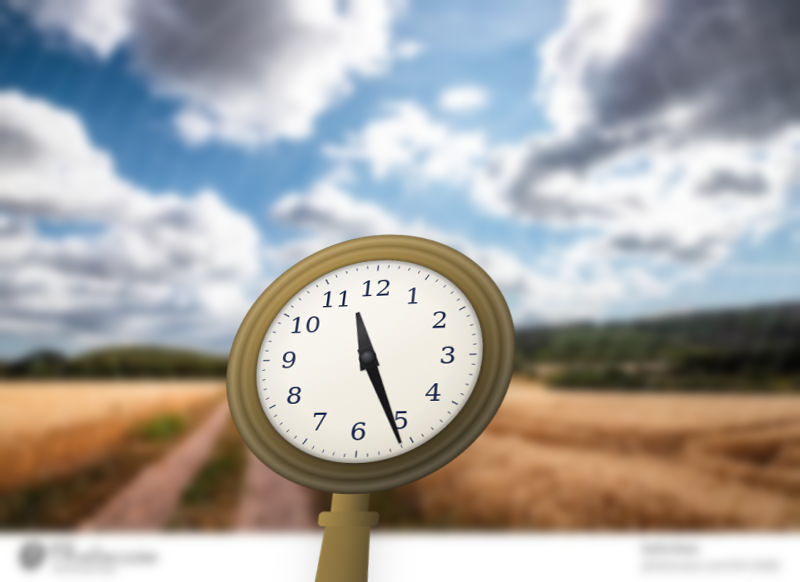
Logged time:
11,26
